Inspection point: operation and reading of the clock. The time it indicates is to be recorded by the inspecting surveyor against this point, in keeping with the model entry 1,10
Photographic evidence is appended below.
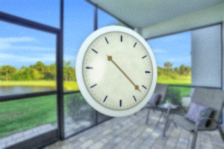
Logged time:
10,22
